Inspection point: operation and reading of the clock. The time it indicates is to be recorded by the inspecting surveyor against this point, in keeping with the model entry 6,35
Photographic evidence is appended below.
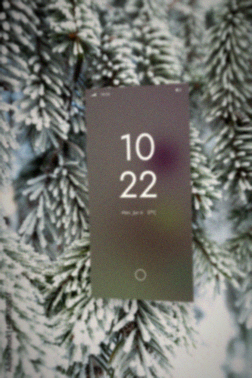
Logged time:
10,22
